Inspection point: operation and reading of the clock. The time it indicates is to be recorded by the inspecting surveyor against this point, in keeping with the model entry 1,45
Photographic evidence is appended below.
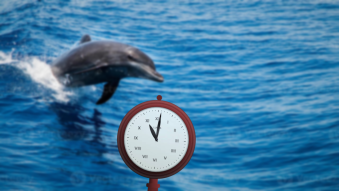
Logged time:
11,01
